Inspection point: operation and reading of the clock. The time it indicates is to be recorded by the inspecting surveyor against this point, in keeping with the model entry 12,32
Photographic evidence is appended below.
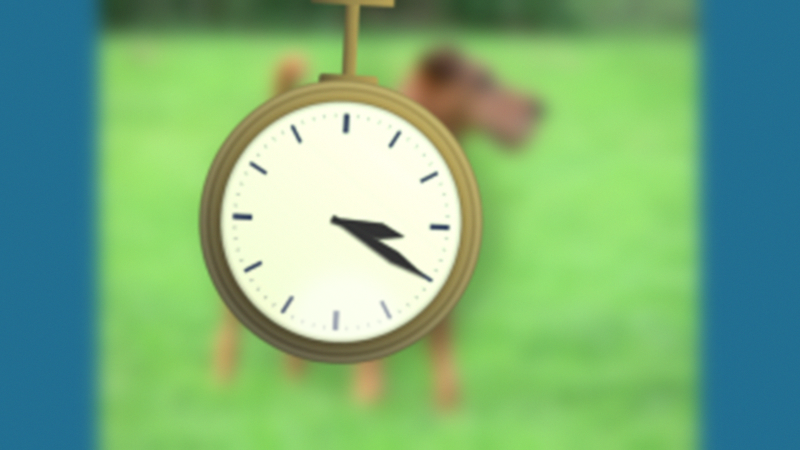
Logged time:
3,20
